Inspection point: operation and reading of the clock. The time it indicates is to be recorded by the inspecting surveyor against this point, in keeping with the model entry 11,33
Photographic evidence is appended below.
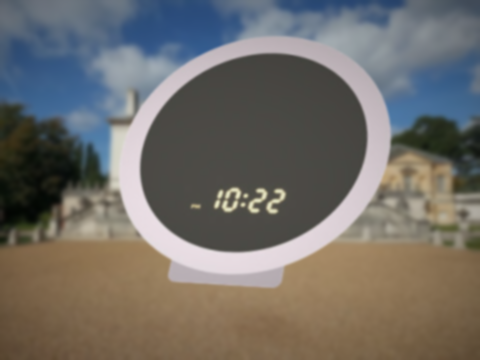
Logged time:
10,22
